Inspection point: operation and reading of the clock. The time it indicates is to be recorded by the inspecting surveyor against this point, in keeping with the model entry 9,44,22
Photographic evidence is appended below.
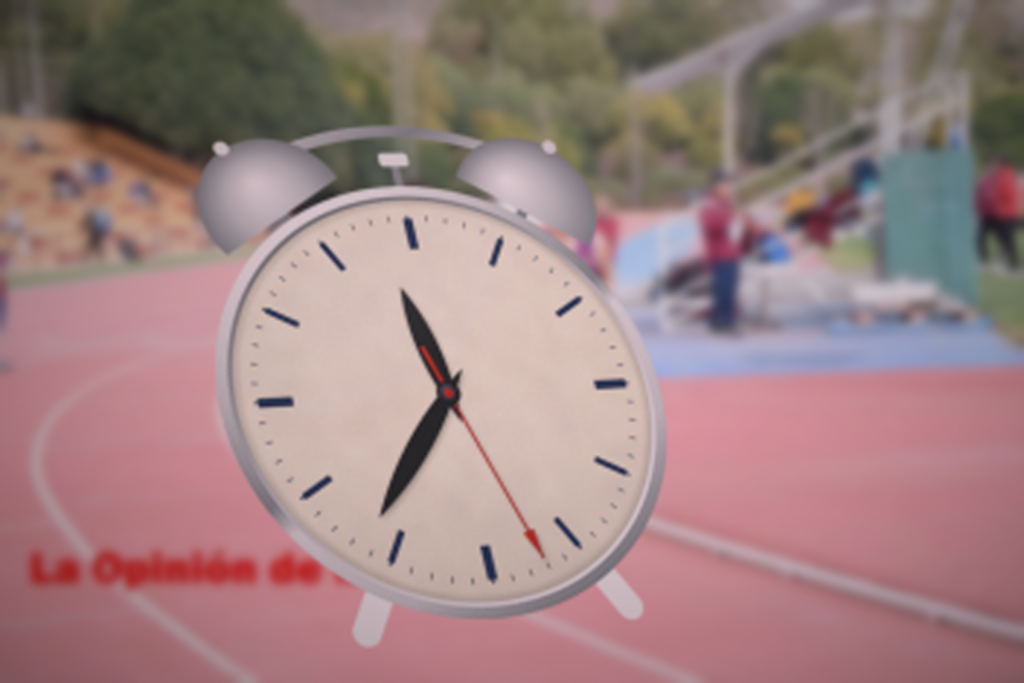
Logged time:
11,36,27
